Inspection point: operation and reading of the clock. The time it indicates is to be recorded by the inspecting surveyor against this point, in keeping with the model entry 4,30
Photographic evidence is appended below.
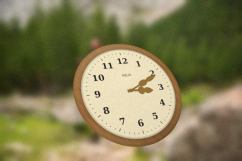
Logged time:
3,11
